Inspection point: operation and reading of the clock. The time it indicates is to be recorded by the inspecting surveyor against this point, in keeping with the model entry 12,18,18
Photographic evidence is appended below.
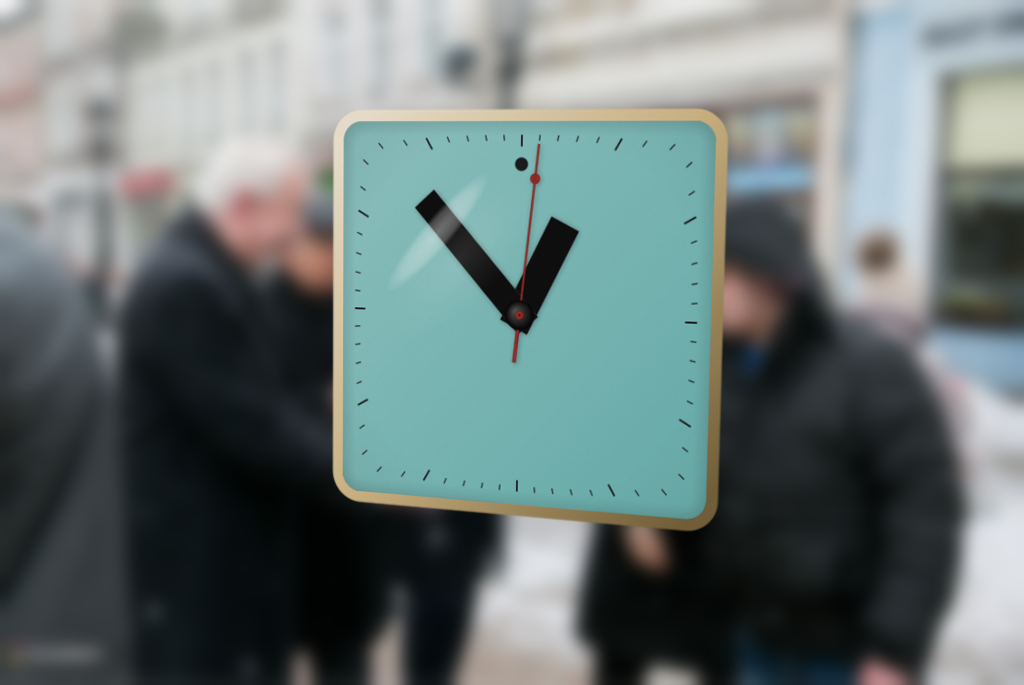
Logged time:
12,53,01
